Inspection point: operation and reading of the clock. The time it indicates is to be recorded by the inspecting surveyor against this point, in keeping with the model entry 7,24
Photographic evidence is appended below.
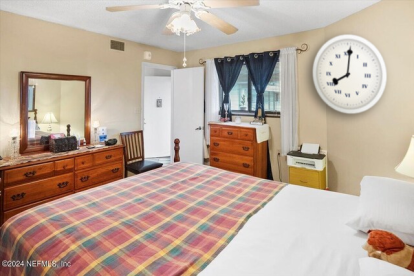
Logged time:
8,01
